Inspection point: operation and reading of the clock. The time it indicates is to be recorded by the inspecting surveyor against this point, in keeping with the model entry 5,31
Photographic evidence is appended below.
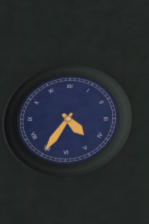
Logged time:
4,35
